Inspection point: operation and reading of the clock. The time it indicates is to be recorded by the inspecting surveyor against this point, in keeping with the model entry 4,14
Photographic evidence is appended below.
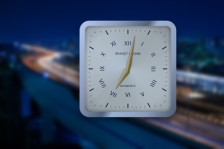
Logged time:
7,02
